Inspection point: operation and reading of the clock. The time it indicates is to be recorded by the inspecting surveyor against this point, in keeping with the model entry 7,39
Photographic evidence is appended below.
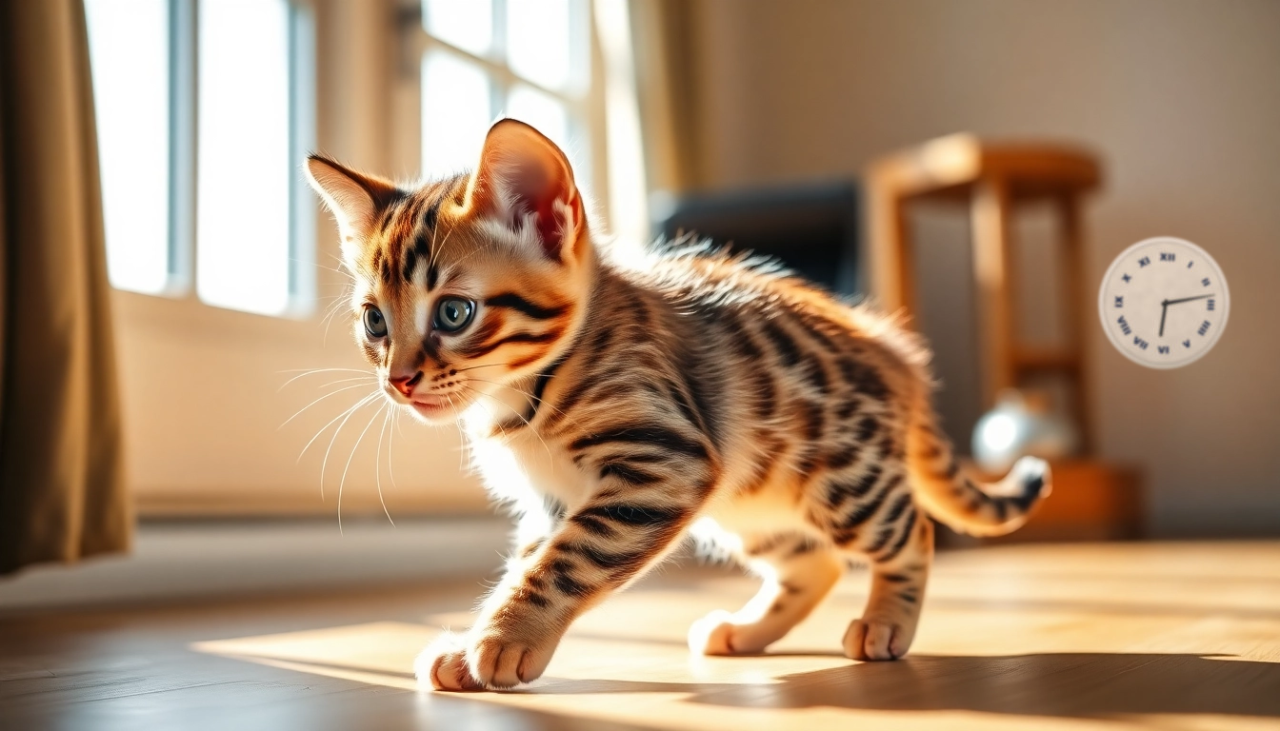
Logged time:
6,13
